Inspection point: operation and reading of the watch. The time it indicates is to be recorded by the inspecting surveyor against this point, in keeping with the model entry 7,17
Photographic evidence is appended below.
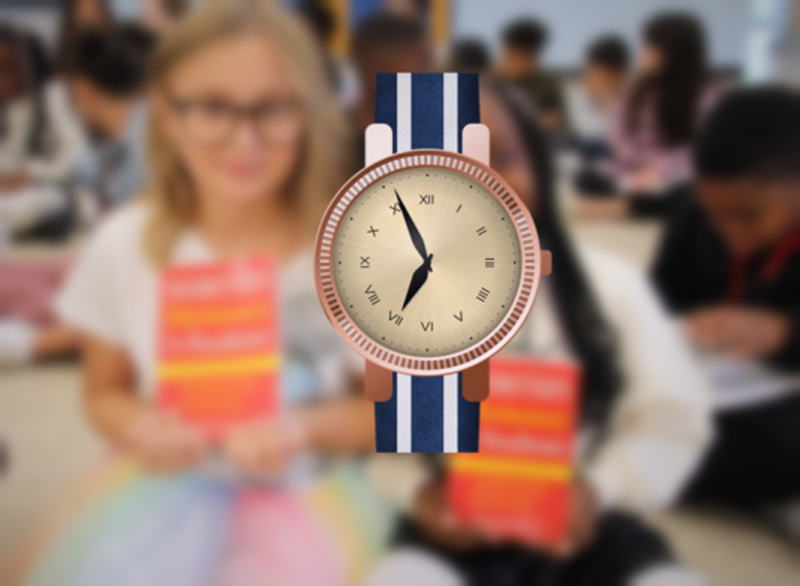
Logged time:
6,56
